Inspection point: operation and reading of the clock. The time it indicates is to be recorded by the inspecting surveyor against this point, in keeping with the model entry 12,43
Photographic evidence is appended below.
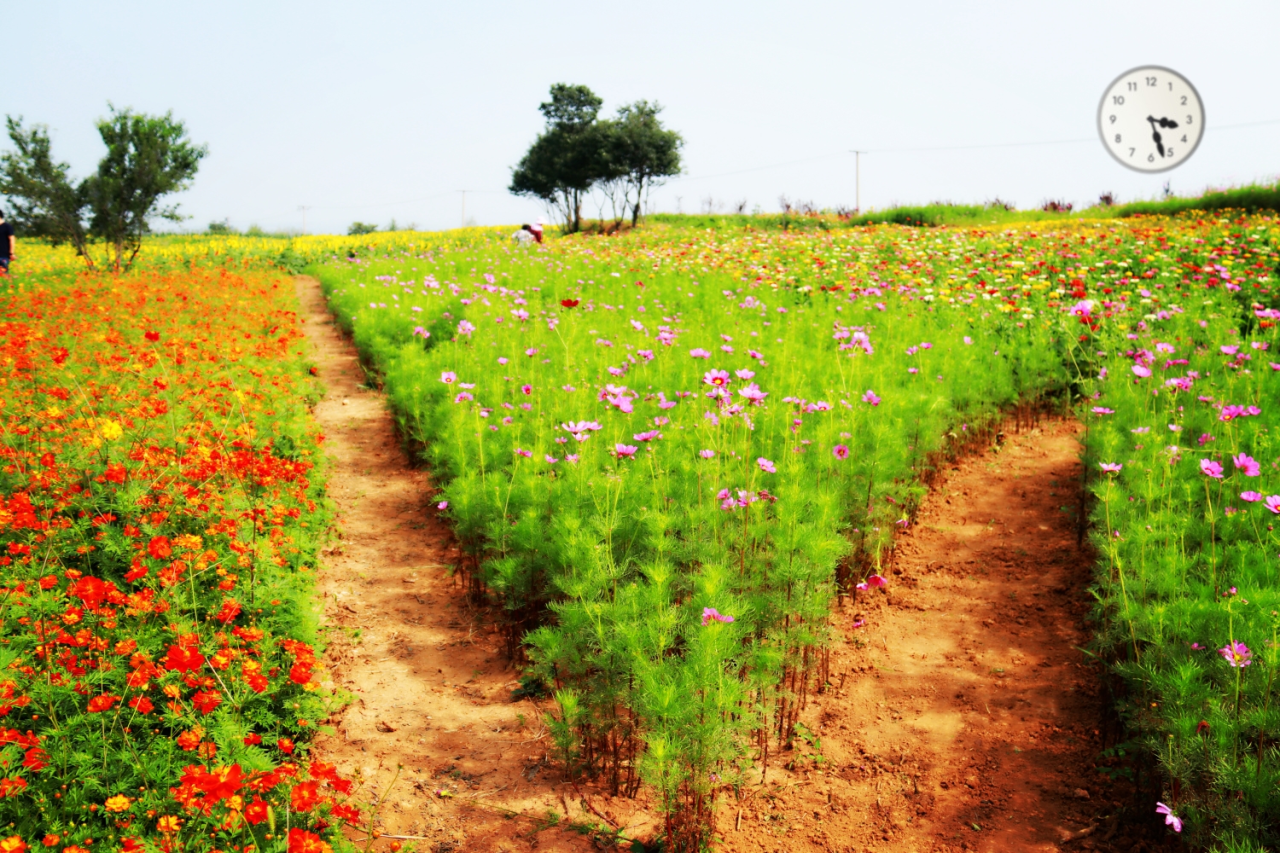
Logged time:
3,27
